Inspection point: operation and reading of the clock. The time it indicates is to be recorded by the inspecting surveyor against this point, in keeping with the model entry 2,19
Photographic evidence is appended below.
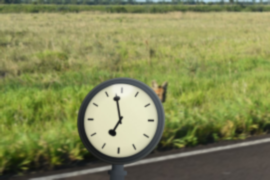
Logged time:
6,58
